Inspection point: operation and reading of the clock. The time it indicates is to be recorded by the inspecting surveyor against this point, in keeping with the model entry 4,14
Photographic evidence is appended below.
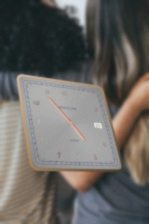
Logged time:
4,54
